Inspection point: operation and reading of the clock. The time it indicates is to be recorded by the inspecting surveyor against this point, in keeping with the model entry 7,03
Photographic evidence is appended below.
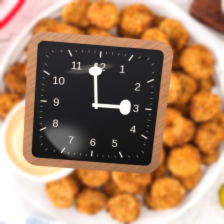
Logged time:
2,59
